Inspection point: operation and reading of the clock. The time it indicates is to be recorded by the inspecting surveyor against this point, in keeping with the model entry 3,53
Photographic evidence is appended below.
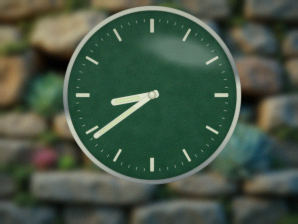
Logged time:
8,39
